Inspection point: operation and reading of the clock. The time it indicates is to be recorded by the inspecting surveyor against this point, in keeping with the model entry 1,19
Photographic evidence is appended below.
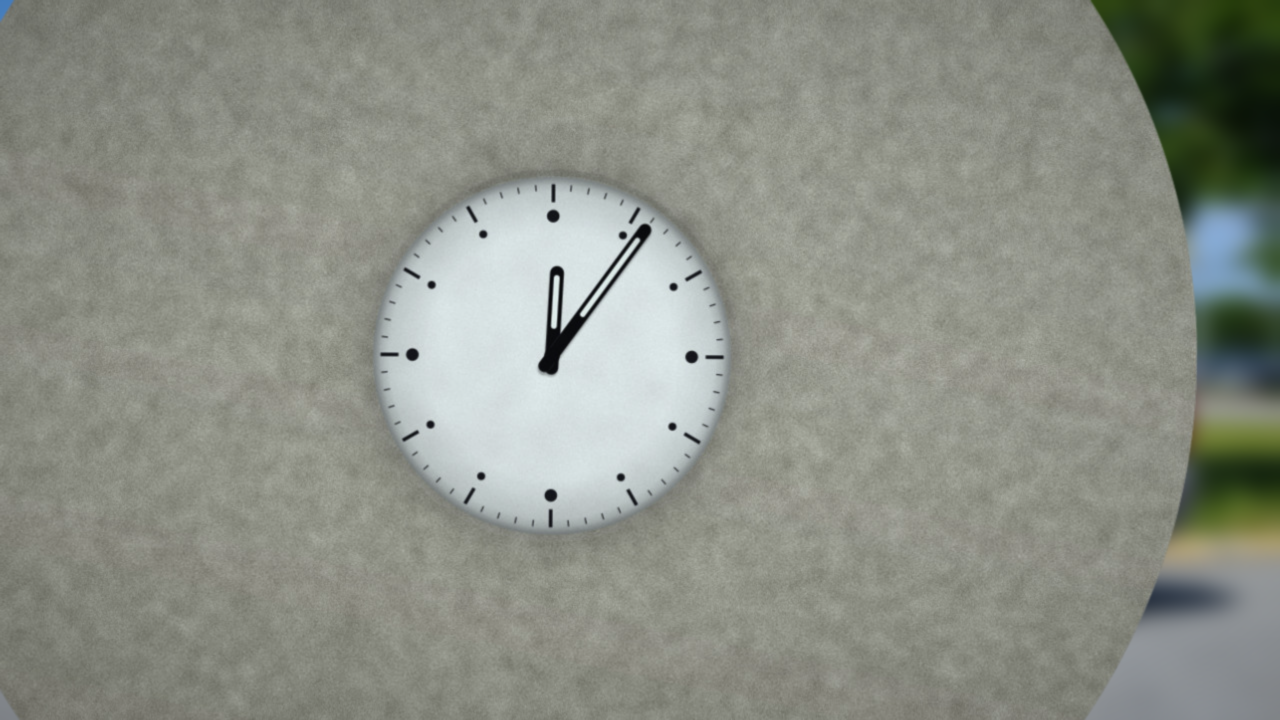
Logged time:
12,06
